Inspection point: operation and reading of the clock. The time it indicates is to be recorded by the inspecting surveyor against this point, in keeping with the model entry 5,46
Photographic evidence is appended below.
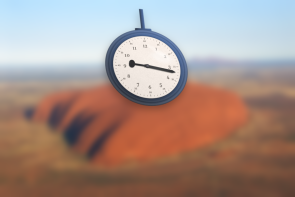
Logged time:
9,17
